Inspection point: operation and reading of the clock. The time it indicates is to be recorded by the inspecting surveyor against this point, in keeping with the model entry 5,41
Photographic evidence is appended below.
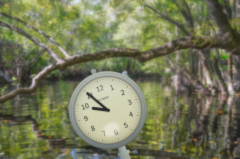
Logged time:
9,55
